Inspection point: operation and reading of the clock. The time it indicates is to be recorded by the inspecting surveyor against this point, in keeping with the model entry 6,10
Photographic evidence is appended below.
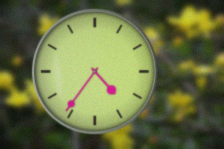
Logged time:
4,36
